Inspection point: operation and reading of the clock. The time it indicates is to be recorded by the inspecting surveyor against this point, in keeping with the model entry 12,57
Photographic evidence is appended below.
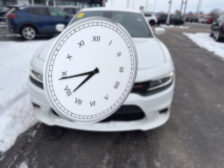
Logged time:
7,44
